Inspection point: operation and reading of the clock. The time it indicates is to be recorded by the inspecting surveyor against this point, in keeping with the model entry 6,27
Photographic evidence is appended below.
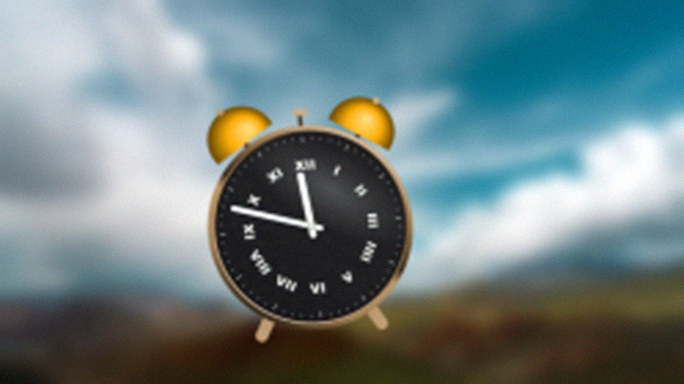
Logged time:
11,48
